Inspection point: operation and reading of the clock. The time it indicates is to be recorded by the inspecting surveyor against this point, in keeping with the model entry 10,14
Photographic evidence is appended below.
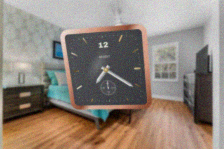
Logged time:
7,21
